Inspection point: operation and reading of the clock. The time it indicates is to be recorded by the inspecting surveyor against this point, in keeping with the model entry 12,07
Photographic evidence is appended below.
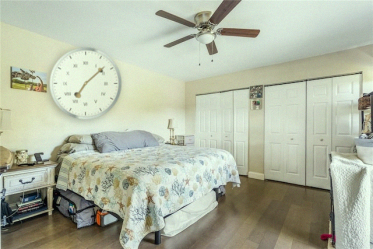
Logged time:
7,08
